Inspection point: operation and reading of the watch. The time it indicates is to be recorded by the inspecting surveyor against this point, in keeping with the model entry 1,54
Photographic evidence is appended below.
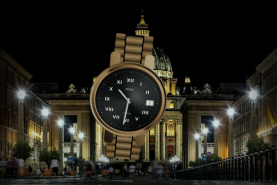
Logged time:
10,31
